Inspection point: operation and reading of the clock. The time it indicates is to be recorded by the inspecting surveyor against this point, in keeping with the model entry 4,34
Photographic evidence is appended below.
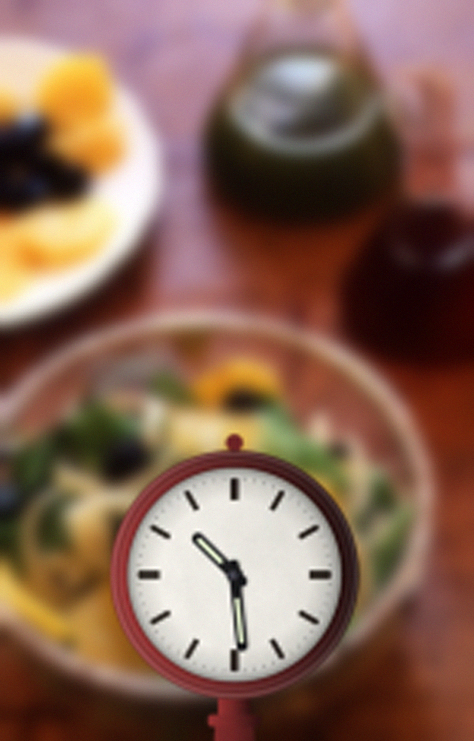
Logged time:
10,29
